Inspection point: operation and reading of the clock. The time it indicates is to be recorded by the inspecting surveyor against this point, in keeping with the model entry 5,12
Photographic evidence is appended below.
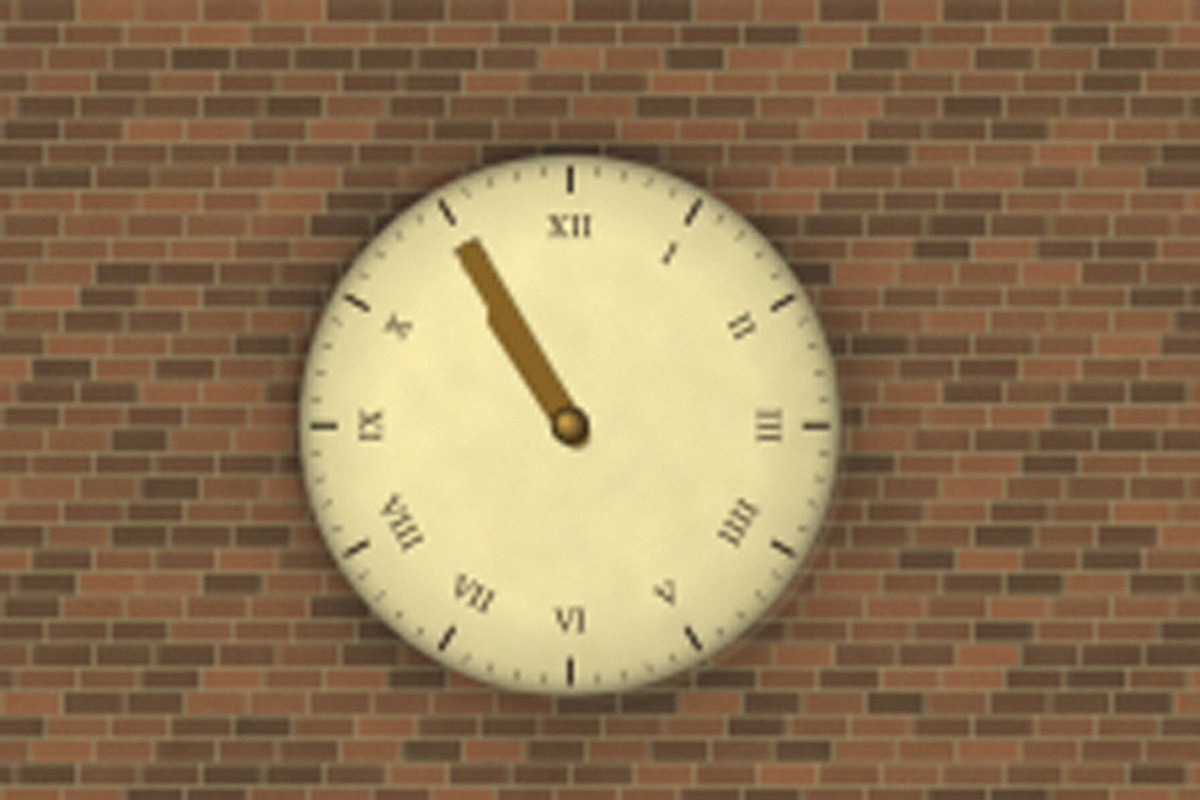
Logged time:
10,55
